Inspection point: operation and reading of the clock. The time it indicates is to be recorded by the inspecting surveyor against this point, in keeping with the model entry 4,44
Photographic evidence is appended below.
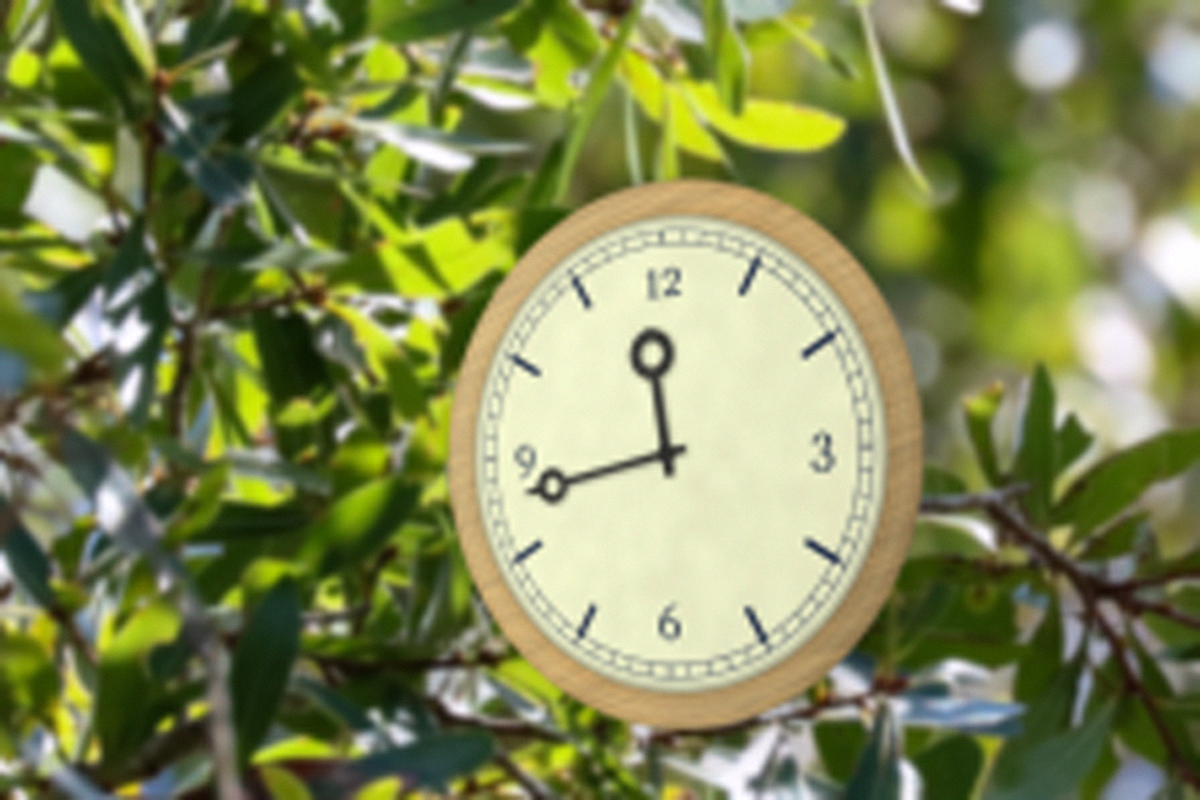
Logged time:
11,43
